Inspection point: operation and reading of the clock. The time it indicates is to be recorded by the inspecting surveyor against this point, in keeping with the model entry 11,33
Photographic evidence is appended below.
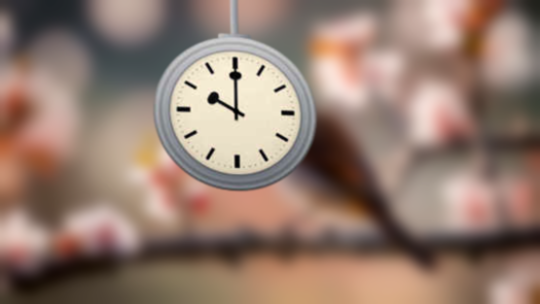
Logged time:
10,00
